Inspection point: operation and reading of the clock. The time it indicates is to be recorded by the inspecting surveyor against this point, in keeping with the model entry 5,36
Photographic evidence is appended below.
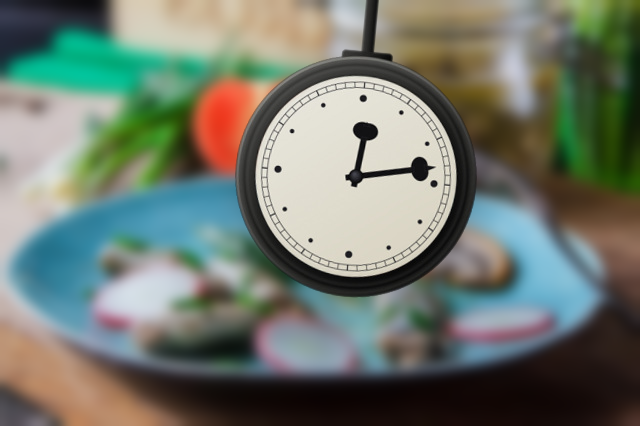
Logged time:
12,13
